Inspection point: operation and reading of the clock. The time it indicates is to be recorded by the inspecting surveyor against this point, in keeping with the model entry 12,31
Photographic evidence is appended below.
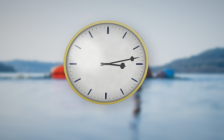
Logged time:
3,13
